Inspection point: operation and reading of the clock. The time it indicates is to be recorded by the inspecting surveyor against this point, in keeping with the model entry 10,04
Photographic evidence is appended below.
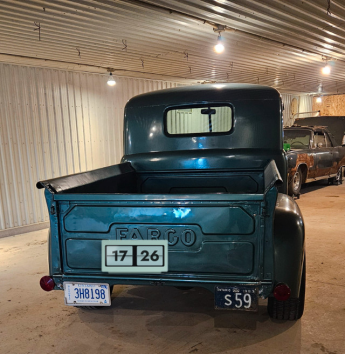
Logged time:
17,26
